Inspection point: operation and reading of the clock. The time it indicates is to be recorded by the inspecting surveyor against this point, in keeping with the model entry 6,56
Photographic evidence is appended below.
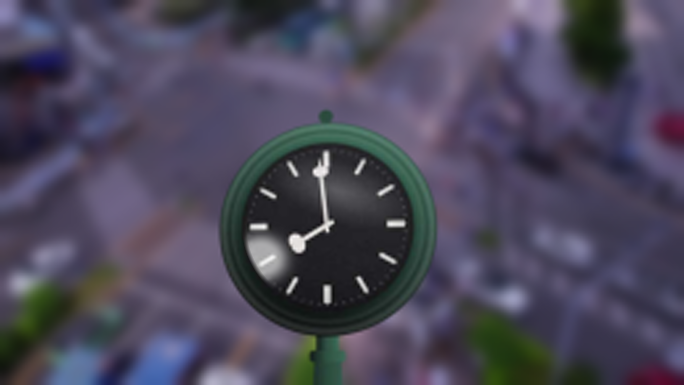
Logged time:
7,59
